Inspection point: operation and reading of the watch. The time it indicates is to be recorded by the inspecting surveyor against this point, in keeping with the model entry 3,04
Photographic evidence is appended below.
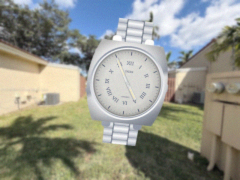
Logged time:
4,55
